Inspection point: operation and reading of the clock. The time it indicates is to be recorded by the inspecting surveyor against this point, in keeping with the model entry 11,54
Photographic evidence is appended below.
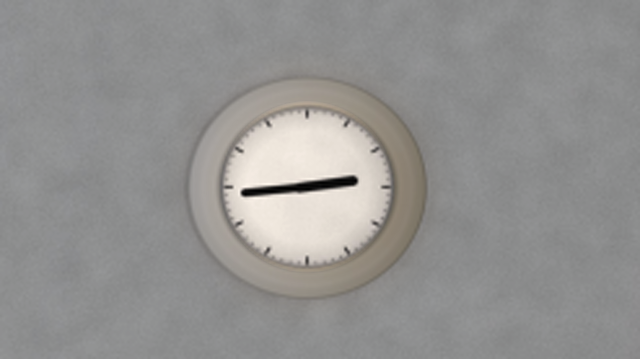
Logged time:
2,44
